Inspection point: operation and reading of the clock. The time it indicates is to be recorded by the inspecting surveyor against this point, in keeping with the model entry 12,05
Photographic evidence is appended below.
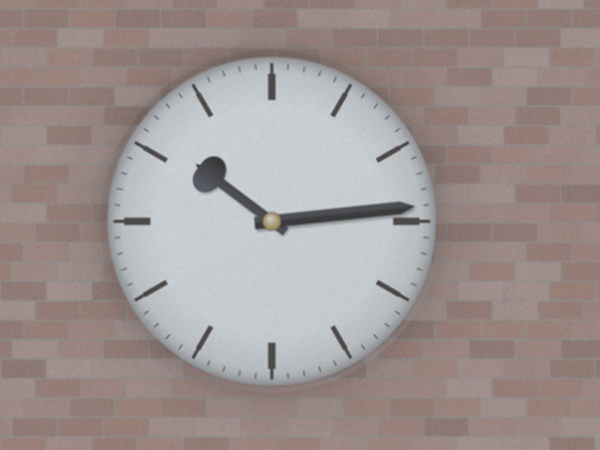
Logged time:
10,14
